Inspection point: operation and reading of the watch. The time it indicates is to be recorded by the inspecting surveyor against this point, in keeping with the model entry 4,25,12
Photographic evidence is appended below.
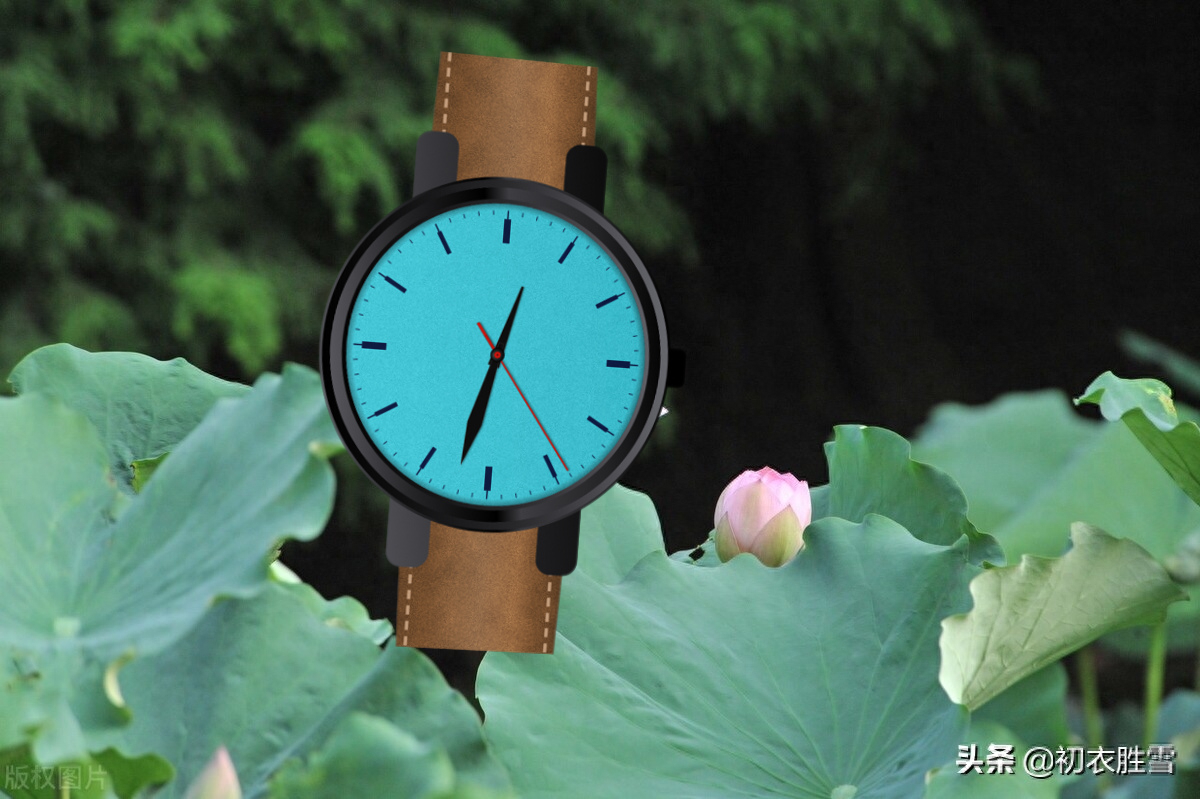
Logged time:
12,32,24
